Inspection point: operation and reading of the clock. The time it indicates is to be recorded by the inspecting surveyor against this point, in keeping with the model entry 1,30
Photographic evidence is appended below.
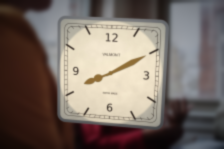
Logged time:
8,10
